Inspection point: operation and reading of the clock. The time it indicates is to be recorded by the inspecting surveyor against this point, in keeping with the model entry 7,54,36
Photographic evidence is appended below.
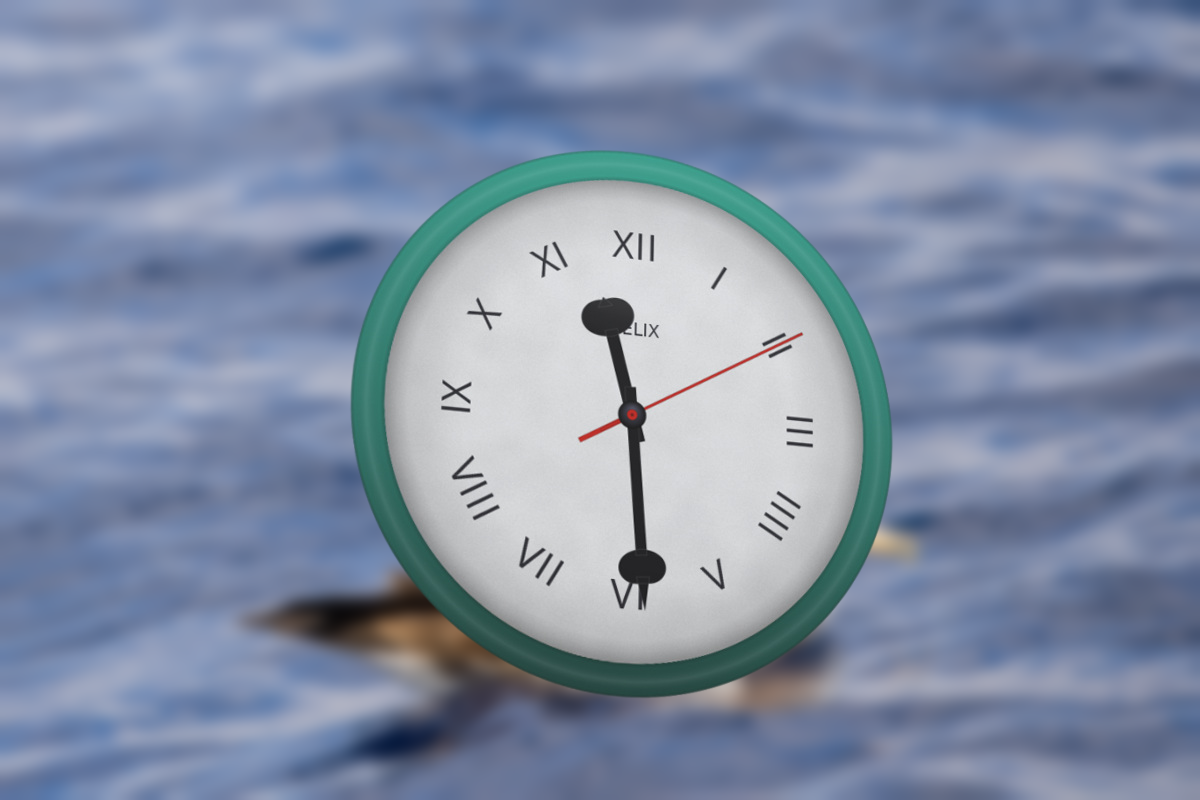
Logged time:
11,29,10
